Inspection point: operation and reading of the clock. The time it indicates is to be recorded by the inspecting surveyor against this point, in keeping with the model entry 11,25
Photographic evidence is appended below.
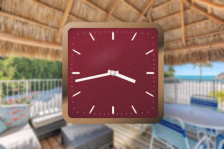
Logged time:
3,43
